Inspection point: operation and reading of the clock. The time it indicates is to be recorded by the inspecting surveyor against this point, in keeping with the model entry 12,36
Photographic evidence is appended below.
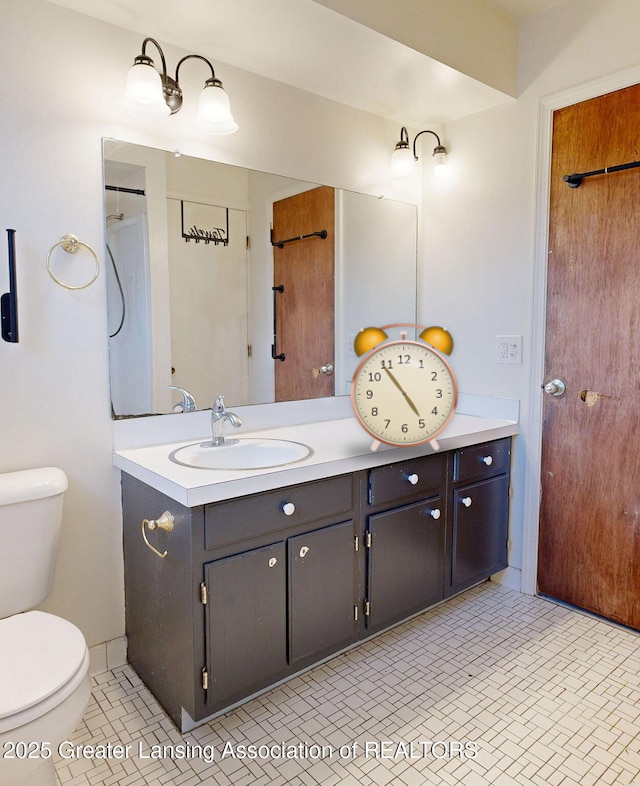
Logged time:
4,54
